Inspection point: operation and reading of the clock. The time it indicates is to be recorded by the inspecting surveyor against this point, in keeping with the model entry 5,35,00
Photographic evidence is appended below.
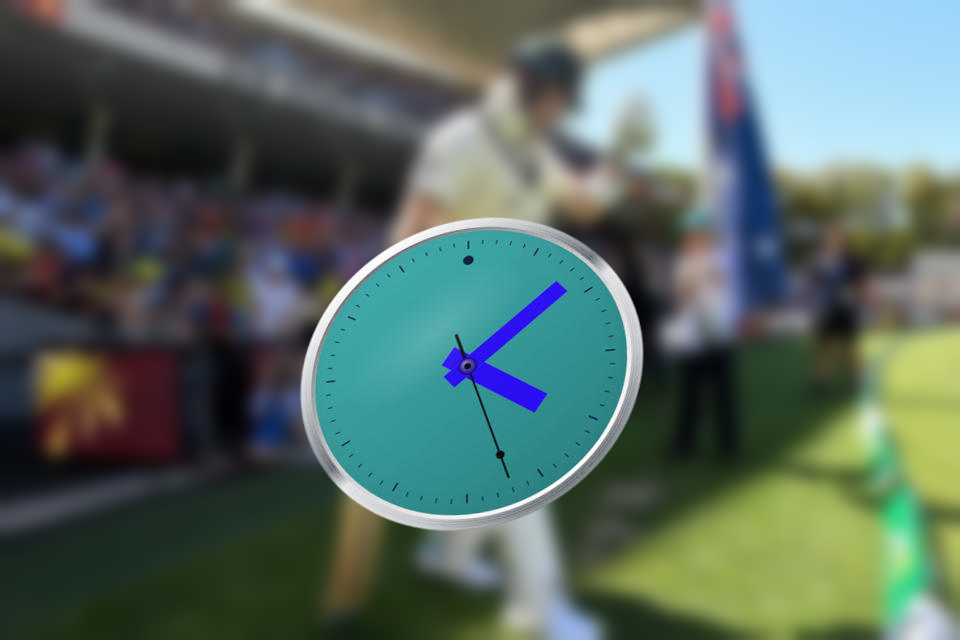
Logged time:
4,08,27
